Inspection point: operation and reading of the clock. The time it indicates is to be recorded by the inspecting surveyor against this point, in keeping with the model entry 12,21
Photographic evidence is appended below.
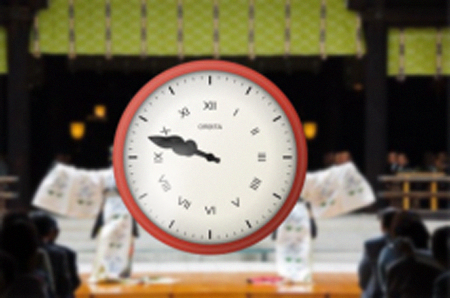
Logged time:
9,48
